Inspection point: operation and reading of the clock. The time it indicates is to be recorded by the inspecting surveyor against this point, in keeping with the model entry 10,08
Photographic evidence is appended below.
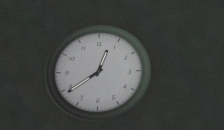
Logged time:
12,39
